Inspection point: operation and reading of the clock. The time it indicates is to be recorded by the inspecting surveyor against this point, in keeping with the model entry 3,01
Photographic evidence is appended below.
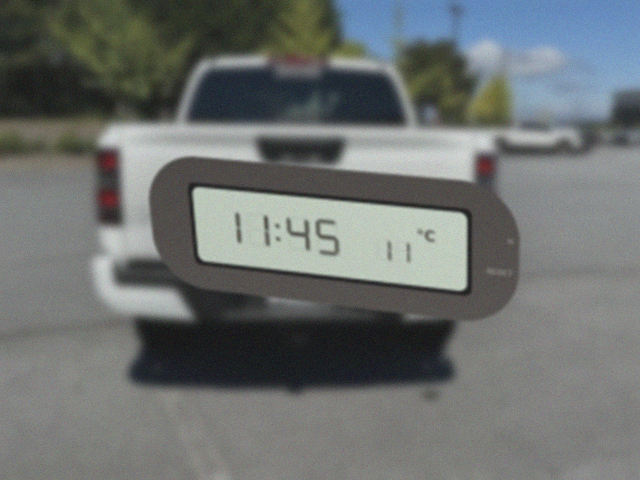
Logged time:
11,45
